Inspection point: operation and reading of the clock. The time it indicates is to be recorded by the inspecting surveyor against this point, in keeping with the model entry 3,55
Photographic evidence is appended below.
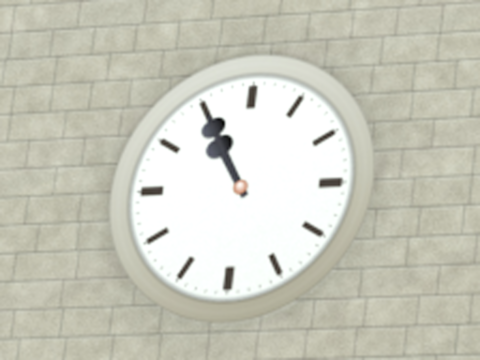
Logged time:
10,55
